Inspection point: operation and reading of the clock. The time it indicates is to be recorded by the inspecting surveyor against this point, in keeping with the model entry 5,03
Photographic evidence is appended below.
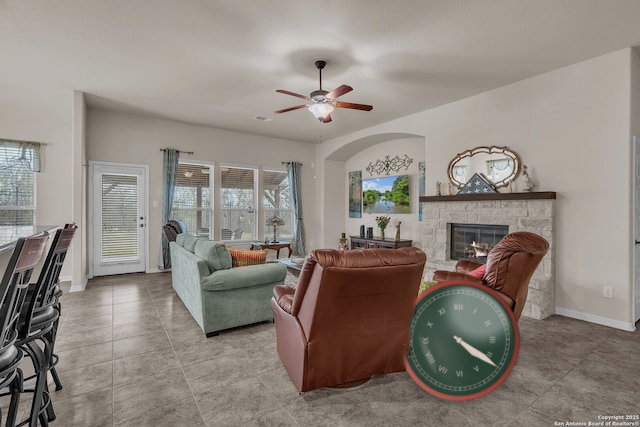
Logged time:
4,21
